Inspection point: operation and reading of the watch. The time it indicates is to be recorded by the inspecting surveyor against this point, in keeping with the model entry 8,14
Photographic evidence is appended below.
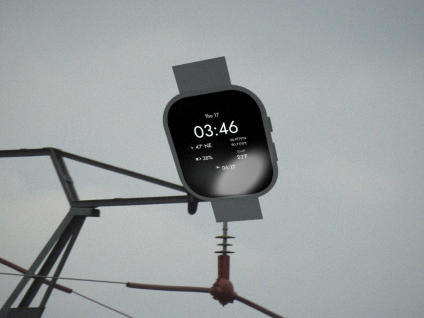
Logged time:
3,46
